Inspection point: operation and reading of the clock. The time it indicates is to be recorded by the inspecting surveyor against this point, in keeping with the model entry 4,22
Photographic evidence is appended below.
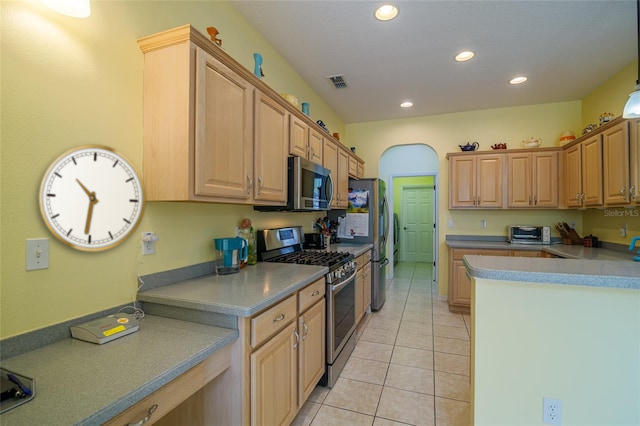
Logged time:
10,31
